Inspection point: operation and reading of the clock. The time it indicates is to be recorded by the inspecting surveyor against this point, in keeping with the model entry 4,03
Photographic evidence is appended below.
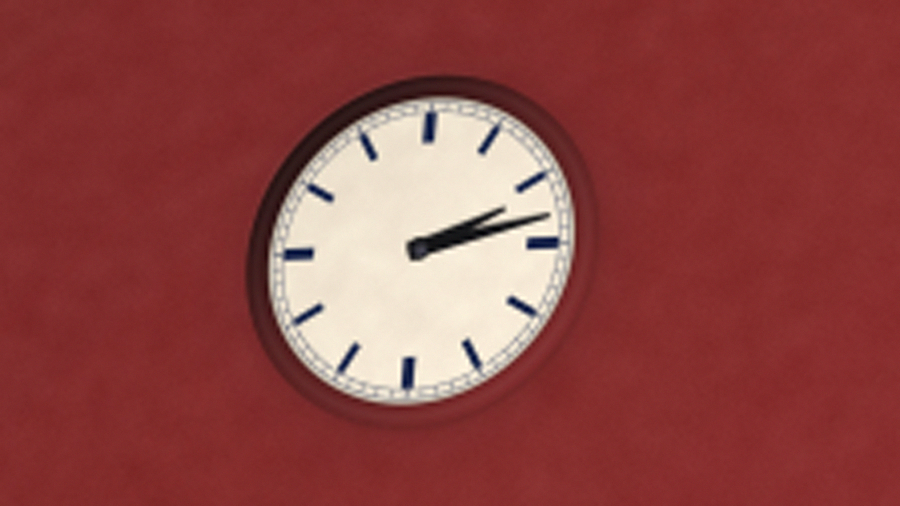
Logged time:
2,13
